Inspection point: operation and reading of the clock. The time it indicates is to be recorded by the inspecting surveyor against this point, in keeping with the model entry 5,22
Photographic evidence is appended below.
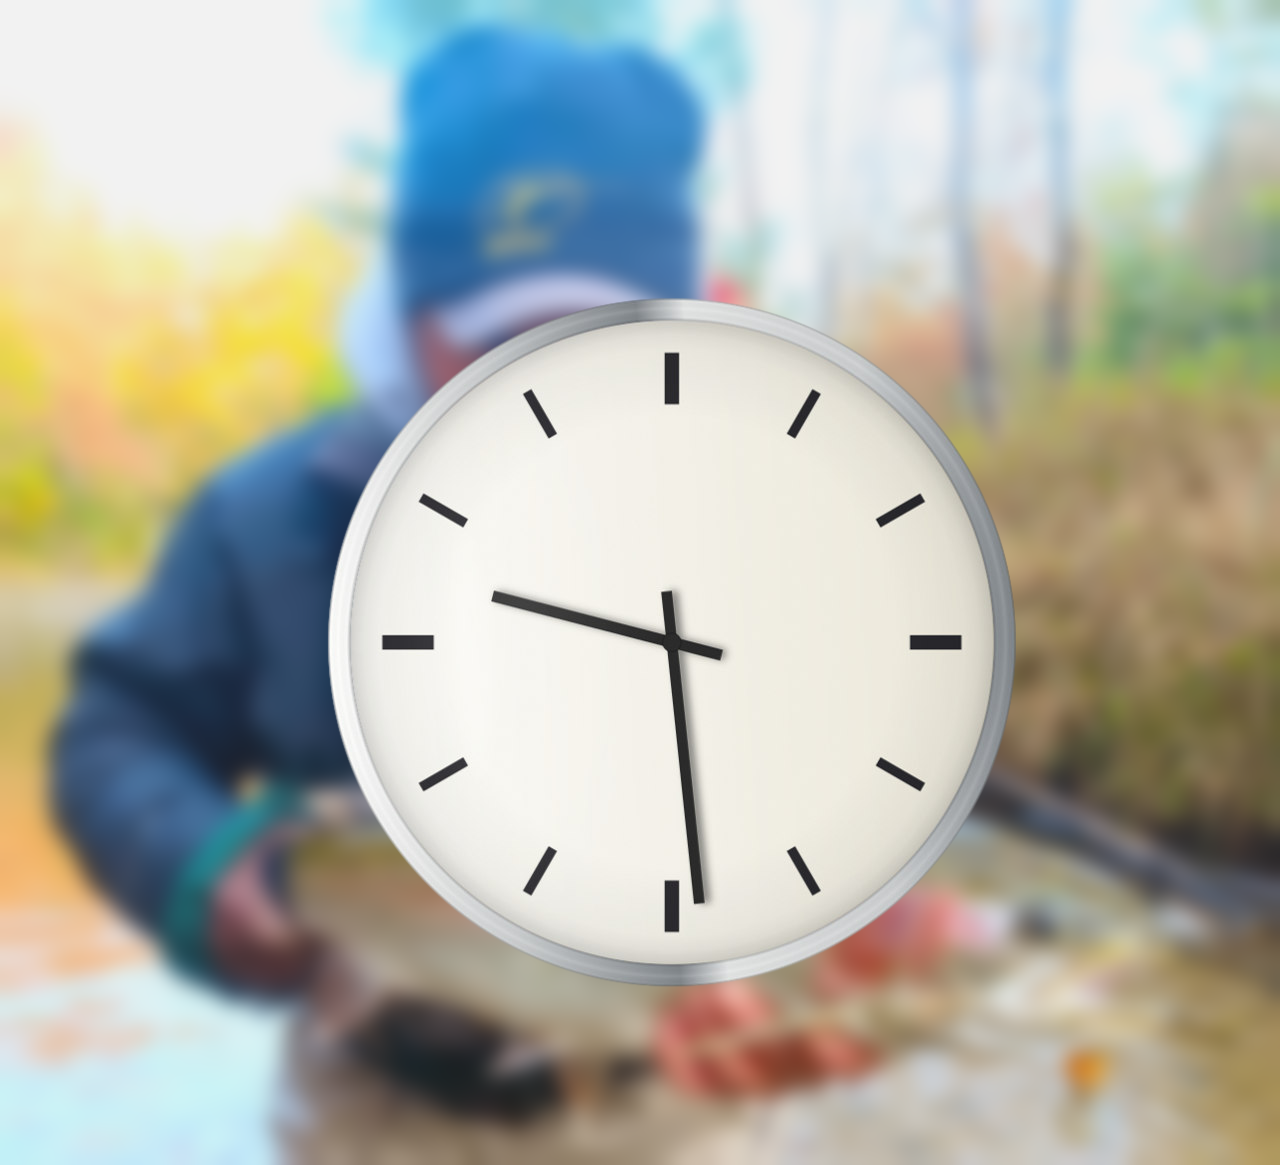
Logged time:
9,29
